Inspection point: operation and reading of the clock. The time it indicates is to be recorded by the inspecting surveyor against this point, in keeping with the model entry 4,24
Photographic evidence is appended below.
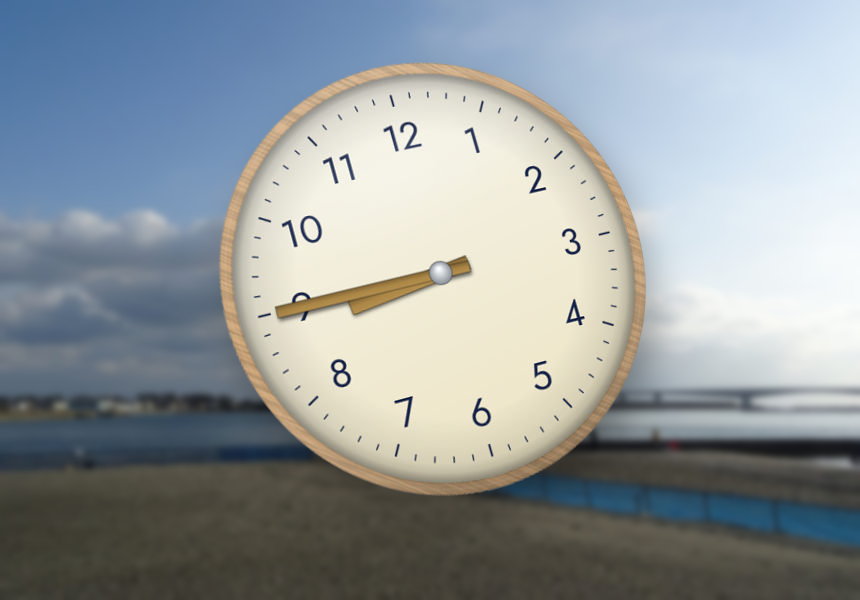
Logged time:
8,45
